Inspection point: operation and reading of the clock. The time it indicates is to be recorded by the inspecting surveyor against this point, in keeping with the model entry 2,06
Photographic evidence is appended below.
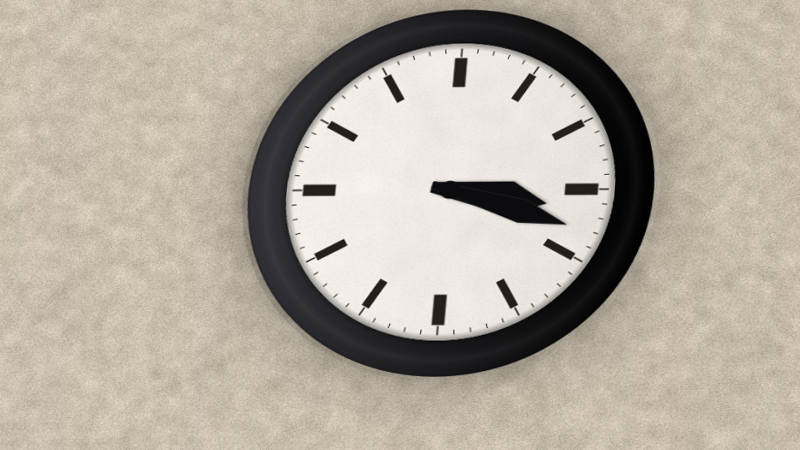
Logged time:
3,18
